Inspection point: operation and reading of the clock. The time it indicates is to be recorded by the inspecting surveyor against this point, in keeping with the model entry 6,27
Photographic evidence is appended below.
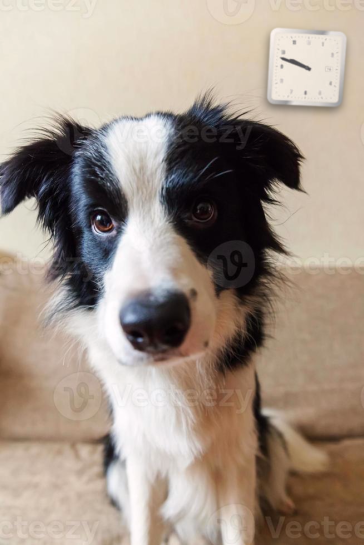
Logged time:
9,48
